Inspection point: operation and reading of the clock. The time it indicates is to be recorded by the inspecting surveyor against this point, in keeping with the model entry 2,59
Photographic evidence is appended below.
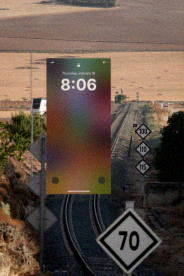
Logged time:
8,06
